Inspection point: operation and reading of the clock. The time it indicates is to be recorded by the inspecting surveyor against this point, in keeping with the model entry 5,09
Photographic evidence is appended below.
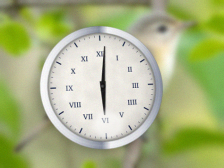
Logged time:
6,01
